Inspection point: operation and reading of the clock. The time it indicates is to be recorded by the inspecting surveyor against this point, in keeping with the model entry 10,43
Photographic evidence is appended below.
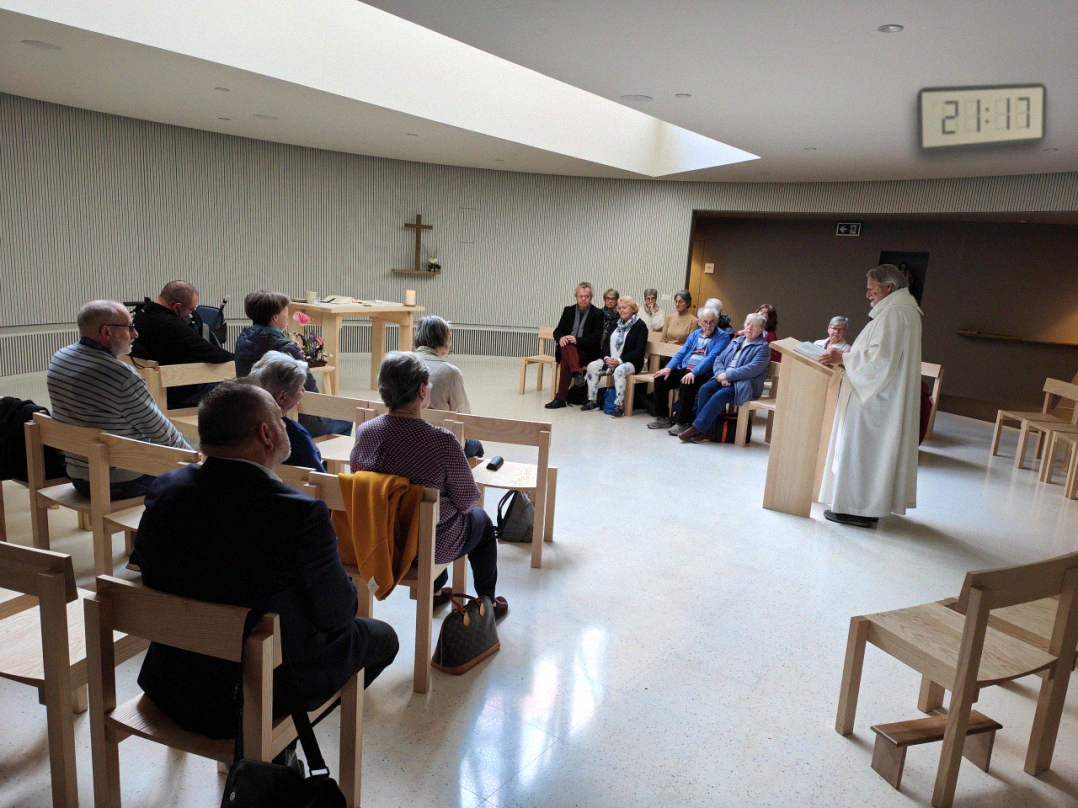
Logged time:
21,17
